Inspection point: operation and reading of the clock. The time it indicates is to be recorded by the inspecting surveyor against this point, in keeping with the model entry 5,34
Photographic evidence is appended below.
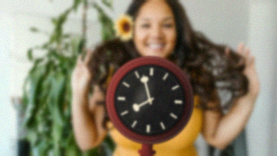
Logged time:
7,57
